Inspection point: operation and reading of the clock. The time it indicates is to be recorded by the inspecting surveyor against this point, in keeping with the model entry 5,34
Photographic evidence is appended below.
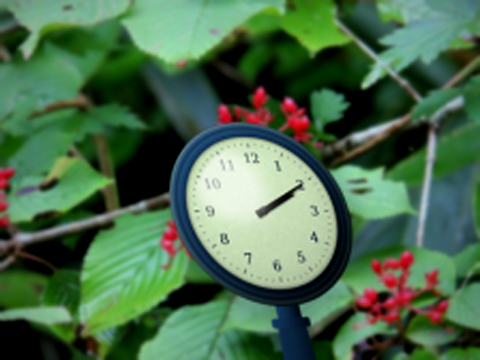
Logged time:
2,10
